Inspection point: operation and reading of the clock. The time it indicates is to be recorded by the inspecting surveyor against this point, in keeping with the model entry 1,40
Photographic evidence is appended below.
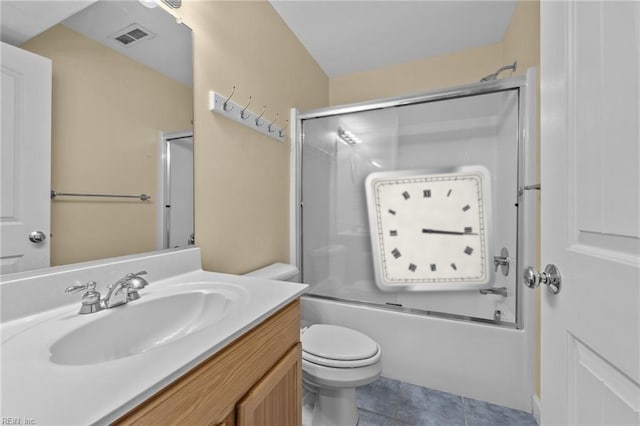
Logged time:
3,16
